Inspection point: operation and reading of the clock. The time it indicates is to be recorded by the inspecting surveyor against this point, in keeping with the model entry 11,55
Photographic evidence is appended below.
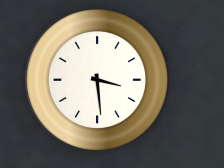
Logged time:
3,29
